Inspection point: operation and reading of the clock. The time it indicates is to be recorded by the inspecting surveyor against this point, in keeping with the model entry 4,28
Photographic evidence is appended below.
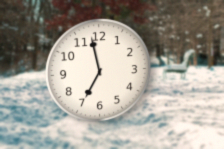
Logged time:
6,58
